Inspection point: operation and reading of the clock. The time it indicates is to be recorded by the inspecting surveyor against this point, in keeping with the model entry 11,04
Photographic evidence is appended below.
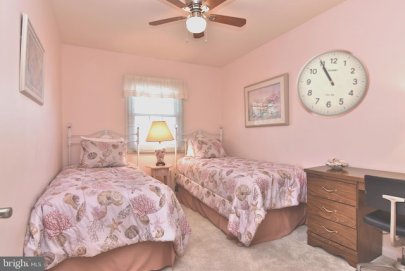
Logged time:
10,55
